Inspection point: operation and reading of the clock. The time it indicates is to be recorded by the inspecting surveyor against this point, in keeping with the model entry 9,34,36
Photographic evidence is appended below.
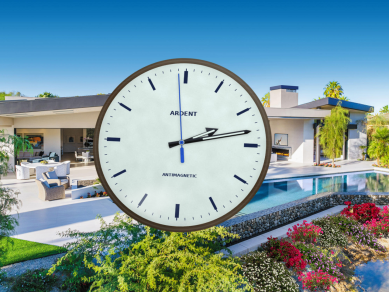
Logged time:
2,12,59
